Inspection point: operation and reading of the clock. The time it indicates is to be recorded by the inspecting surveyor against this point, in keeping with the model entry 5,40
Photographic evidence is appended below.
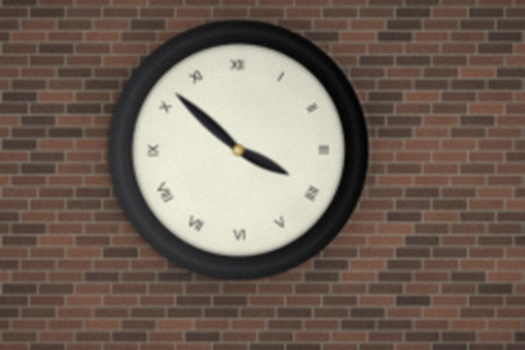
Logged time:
3,52
